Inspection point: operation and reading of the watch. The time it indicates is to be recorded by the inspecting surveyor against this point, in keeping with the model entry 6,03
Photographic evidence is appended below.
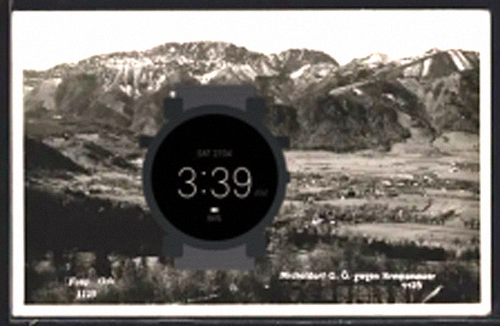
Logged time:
3,39
